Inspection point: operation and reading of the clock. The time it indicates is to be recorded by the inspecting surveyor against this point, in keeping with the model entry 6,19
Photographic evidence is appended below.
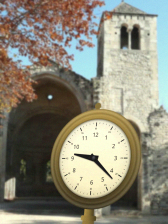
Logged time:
9,22
